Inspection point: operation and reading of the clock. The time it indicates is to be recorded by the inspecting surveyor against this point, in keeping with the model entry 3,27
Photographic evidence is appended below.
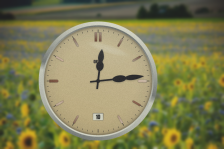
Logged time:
12,14
